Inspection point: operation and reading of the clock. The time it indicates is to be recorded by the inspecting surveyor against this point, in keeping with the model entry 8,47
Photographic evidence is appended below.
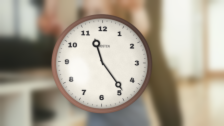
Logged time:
11,24
